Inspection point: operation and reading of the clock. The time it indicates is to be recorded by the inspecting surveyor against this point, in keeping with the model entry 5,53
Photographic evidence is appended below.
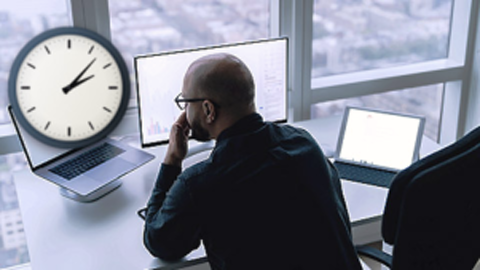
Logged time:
2,07
